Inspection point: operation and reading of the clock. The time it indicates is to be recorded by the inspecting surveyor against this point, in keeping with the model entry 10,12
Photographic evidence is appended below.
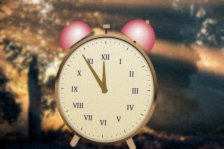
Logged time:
11,54
